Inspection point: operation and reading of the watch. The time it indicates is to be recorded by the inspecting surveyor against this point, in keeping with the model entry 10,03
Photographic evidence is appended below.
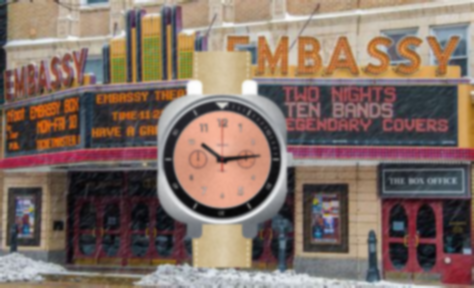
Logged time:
10,14
